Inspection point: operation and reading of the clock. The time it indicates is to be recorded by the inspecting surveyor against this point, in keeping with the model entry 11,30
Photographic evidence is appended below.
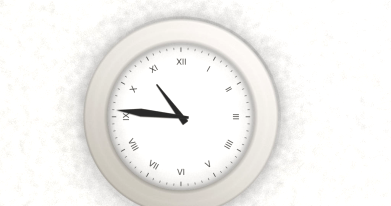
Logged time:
10,46
